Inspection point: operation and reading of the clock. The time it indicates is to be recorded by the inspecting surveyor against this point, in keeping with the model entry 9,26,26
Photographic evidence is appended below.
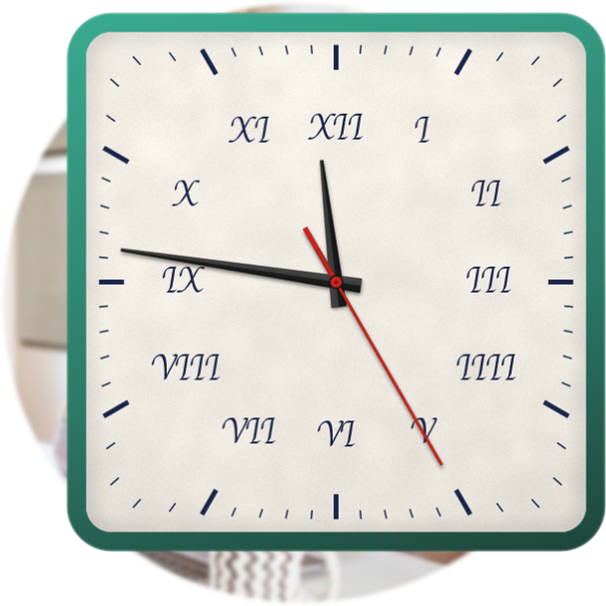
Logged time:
11,46,25
